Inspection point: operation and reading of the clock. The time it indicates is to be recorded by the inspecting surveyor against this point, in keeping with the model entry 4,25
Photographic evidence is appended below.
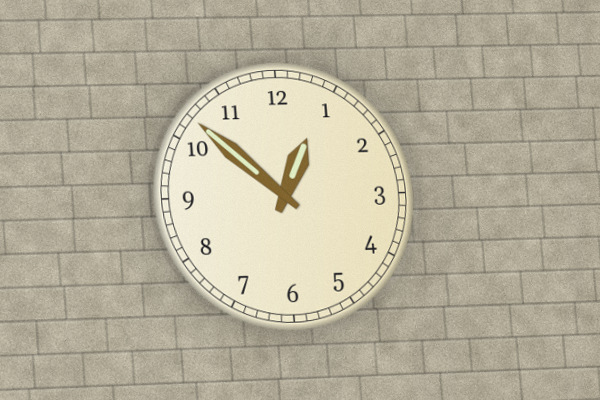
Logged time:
12,52
